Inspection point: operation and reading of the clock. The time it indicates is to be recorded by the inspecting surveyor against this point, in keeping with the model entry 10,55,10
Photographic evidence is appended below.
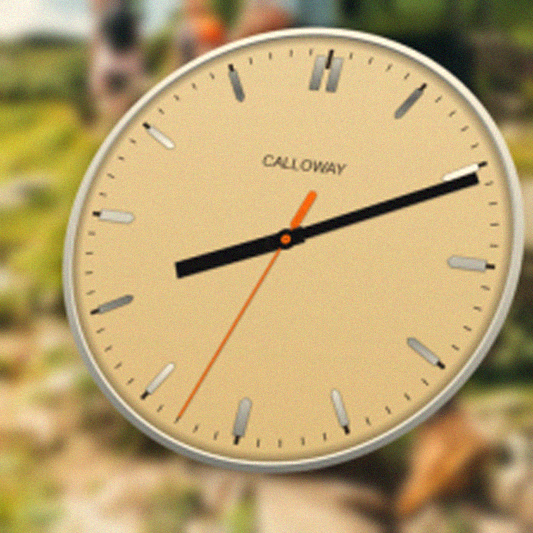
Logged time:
8,10,33
